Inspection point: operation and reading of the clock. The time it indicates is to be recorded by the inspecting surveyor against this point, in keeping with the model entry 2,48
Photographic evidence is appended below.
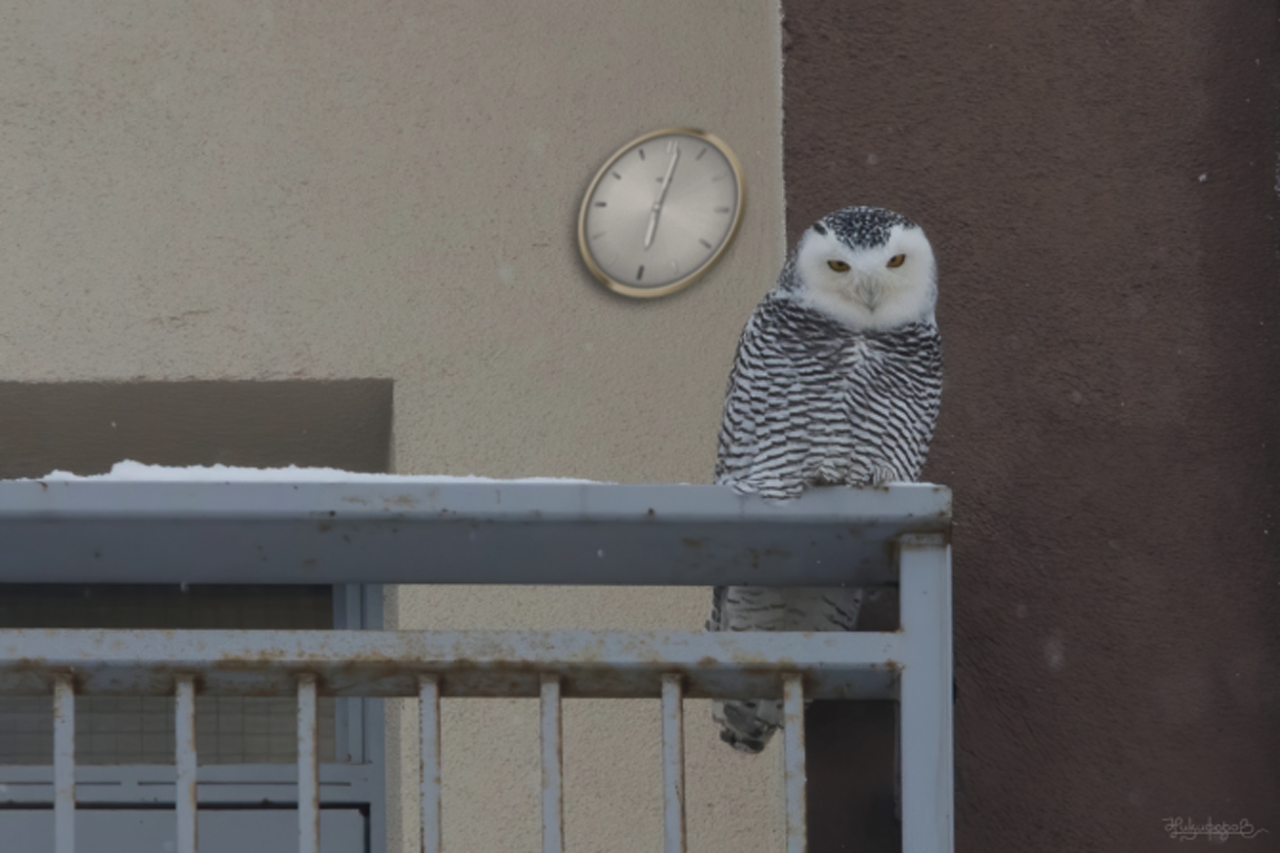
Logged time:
6,01
